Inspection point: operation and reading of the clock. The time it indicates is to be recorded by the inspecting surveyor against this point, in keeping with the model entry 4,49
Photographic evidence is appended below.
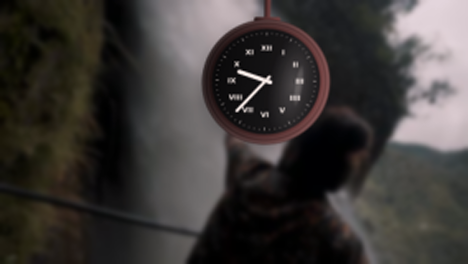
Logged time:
9,37
